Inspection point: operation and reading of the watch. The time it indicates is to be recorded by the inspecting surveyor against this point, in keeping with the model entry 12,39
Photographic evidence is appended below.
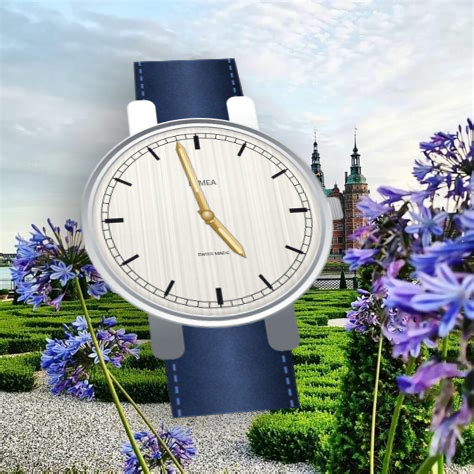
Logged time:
4,58
